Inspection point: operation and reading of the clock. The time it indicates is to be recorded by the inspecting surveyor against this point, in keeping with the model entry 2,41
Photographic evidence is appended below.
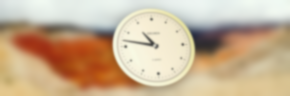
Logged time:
10,47
